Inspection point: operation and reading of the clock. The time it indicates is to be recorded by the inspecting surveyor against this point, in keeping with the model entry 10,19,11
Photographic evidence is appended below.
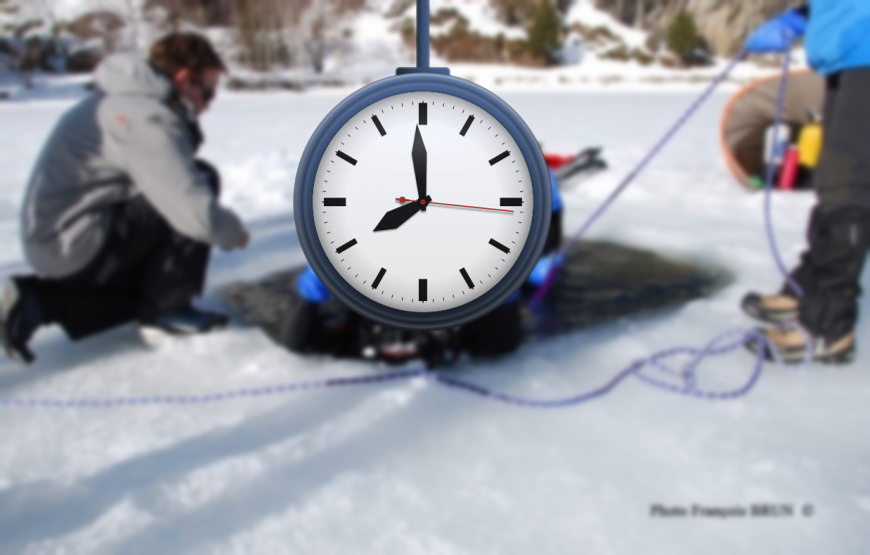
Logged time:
7,59,16
